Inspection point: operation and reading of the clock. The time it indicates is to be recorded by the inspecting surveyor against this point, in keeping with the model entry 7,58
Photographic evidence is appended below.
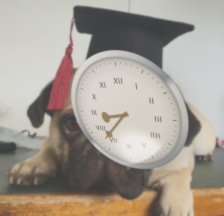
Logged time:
8,37
